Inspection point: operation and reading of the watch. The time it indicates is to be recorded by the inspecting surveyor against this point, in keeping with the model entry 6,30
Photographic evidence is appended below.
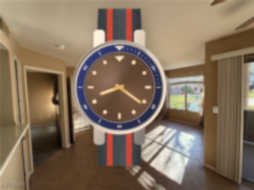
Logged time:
8,21
